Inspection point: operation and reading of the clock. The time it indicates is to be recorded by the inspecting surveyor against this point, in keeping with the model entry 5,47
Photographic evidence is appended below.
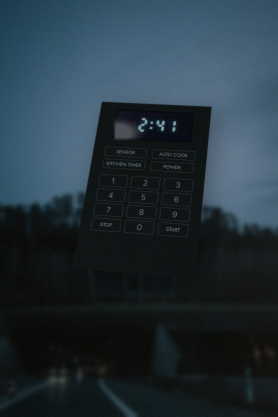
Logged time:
2,41
